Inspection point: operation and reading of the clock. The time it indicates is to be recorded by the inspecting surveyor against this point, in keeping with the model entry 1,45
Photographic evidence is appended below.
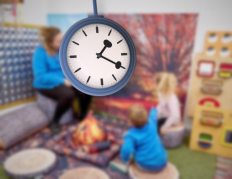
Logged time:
1,20
